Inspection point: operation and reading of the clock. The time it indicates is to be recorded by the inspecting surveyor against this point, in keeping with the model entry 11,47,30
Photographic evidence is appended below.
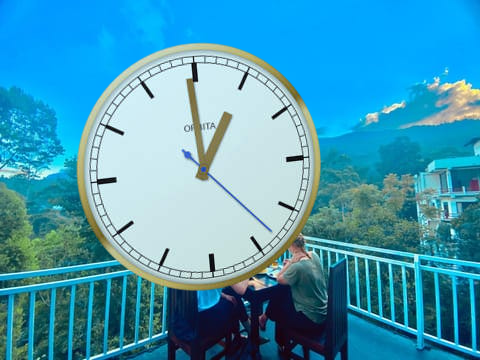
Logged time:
12,59,23
